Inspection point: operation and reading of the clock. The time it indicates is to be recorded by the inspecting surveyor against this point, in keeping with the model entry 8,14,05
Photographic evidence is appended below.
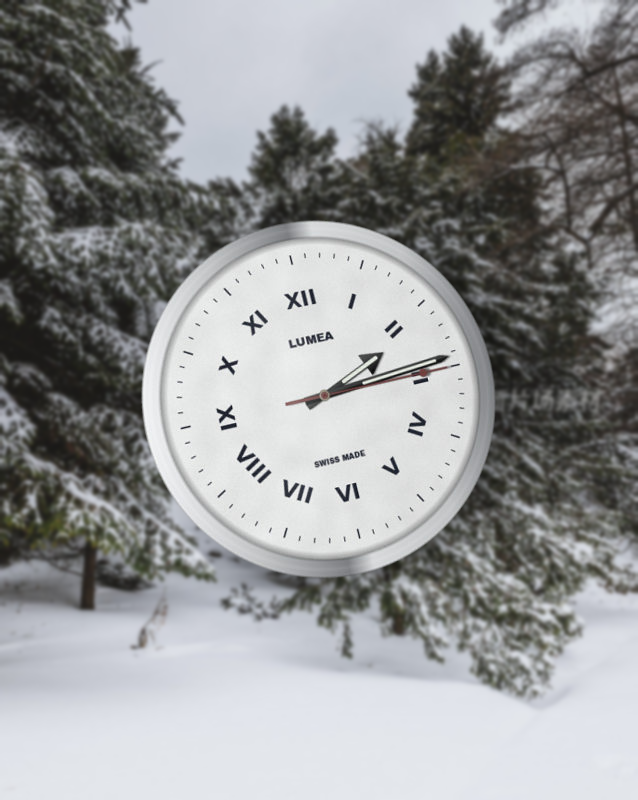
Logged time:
2,14,15
